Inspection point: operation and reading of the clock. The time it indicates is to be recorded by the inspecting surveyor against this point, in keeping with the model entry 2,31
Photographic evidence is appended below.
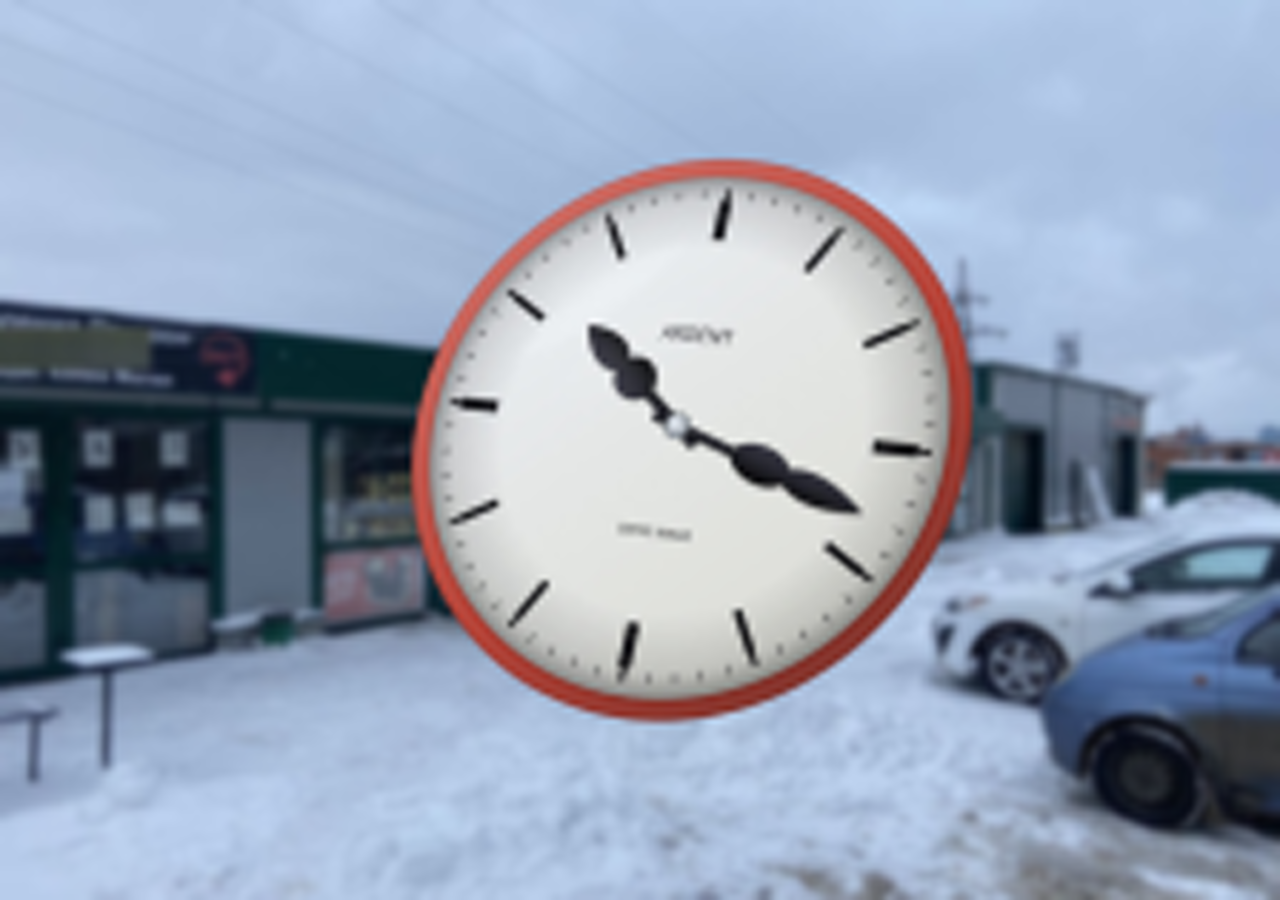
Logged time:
10,18
